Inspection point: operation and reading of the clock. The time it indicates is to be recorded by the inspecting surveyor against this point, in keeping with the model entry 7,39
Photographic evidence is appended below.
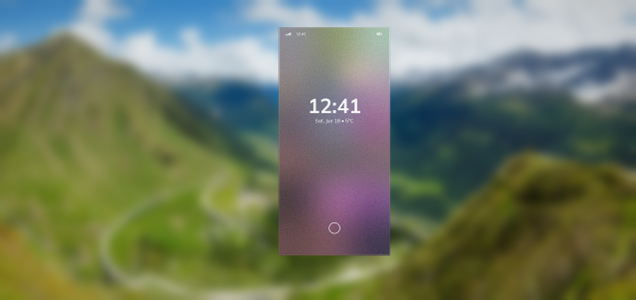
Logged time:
12,41
